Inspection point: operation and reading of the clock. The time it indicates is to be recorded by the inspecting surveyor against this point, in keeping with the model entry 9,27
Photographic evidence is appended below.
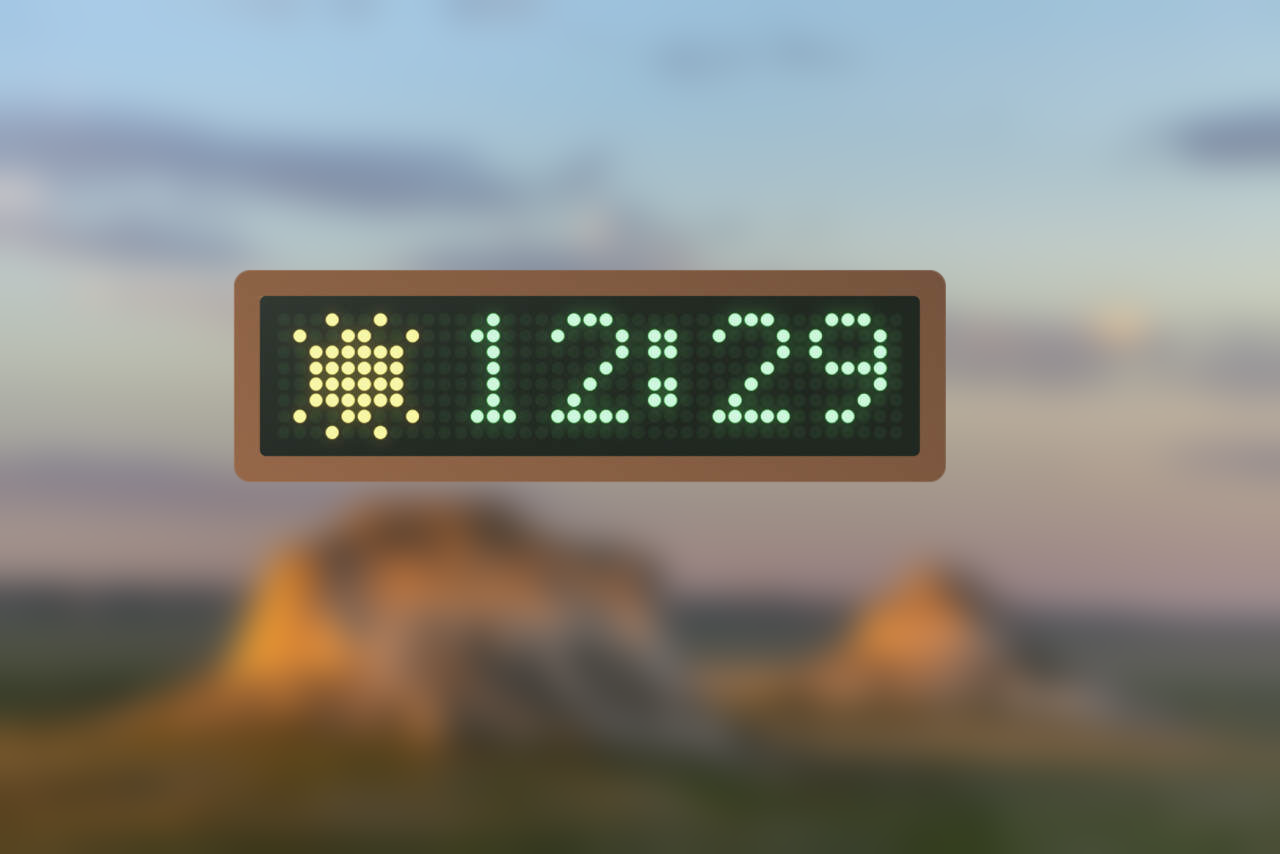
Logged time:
12,29
